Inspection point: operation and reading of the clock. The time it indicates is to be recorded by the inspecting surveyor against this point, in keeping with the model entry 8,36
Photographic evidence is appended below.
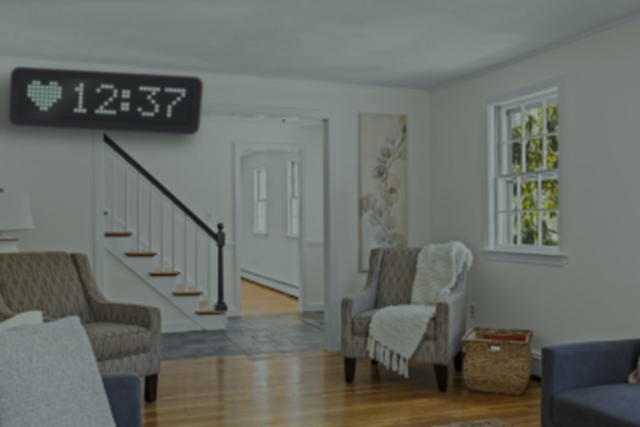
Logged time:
12,37
